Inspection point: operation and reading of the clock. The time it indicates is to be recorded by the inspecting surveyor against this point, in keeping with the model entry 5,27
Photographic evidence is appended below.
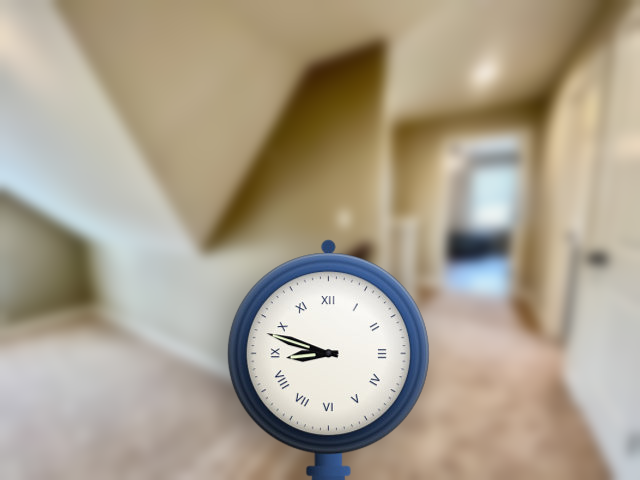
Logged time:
8,48
